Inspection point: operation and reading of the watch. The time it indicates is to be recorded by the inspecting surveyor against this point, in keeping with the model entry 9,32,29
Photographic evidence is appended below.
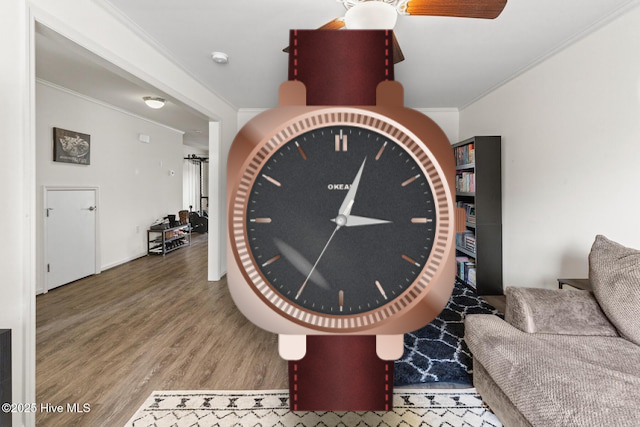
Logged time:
3,03,35
